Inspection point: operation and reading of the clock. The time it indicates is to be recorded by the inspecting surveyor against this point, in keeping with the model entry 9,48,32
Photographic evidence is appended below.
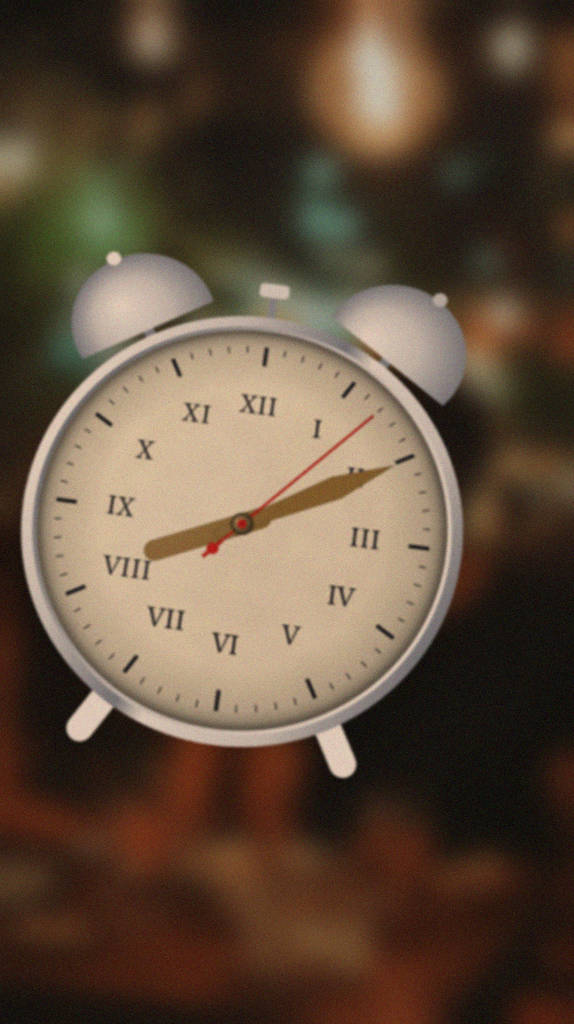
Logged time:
8,10,07
